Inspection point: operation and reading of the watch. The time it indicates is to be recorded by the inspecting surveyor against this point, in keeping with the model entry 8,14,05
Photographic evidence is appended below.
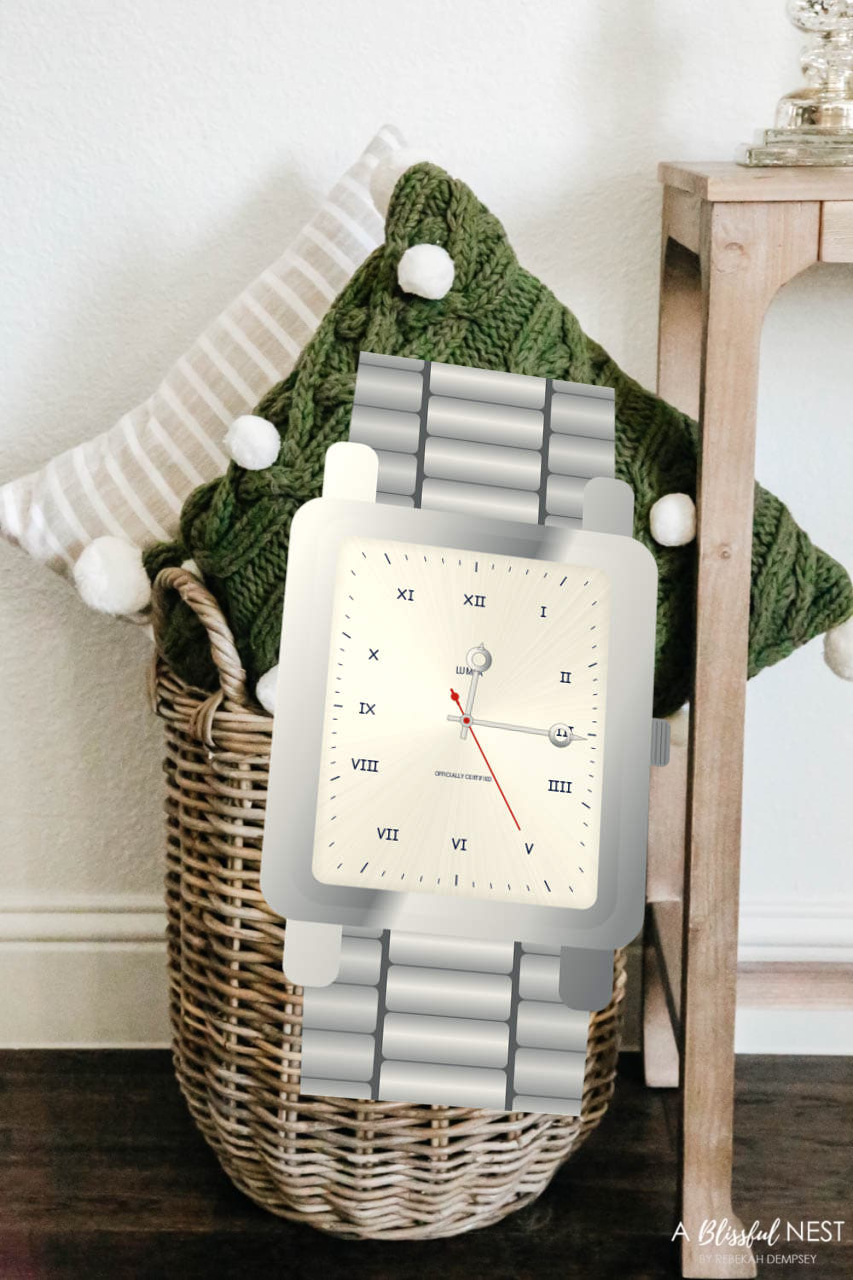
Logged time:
12,15,25
